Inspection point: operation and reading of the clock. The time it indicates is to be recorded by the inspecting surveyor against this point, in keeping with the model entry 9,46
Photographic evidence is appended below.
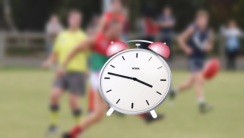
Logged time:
3,47
